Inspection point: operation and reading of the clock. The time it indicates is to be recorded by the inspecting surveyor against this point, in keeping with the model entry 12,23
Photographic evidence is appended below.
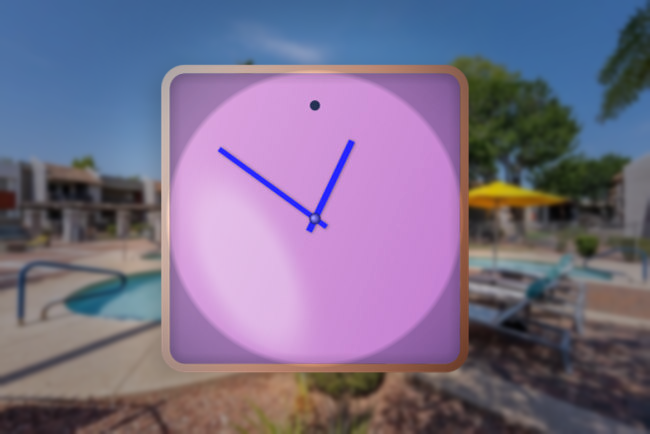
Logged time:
12,51
